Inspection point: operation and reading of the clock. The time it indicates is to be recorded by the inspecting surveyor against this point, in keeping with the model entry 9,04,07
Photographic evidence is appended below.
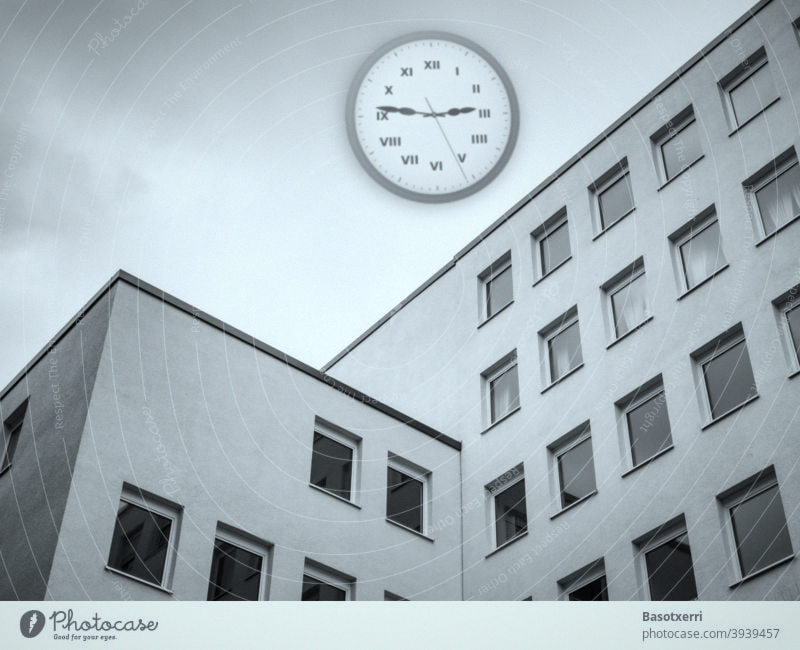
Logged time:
2,46,26
